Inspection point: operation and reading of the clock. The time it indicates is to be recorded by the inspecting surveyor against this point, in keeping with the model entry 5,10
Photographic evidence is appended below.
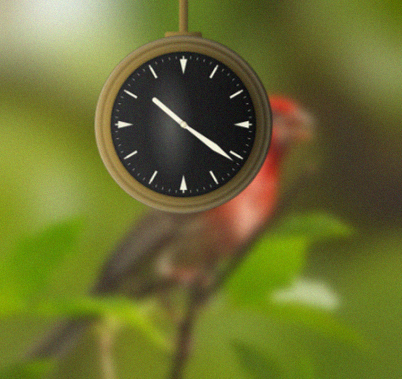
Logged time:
10,21
